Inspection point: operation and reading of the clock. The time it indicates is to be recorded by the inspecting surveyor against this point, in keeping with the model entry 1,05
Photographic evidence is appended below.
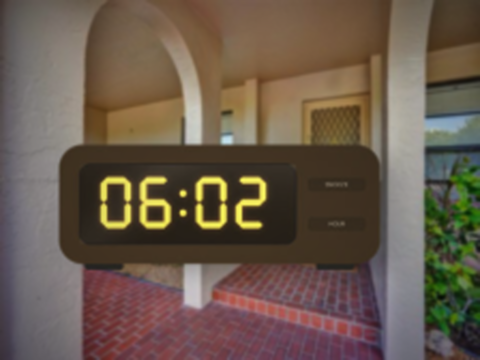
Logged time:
6,02
